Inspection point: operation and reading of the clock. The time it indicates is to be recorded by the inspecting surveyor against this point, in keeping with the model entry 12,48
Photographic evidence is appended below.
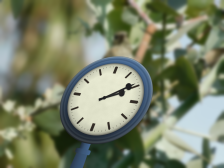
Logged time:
2,09
